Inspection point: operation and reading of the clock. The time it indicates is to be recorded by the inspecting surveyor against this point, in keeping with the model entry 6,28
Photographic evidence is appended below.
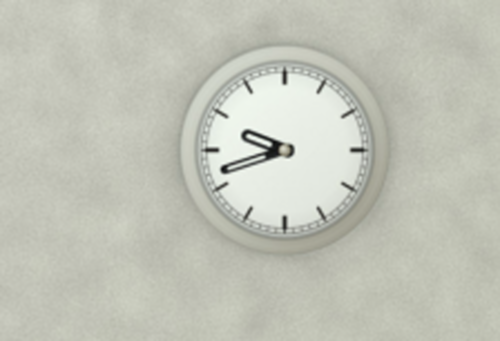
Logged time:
9,42
